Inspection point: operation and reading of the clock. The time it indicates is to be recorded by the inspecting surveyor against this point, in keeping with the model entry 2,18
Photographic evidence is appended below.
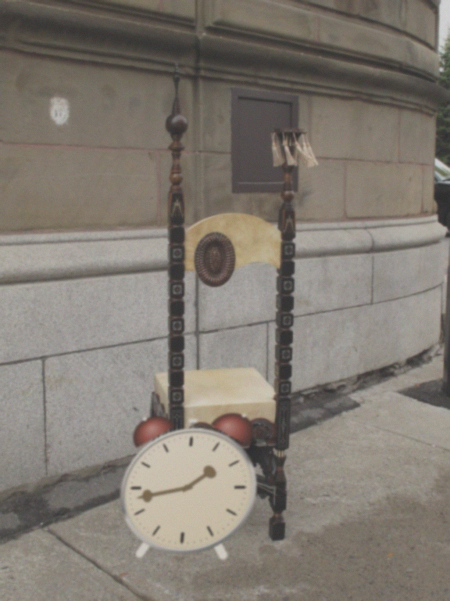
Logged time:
1,43
